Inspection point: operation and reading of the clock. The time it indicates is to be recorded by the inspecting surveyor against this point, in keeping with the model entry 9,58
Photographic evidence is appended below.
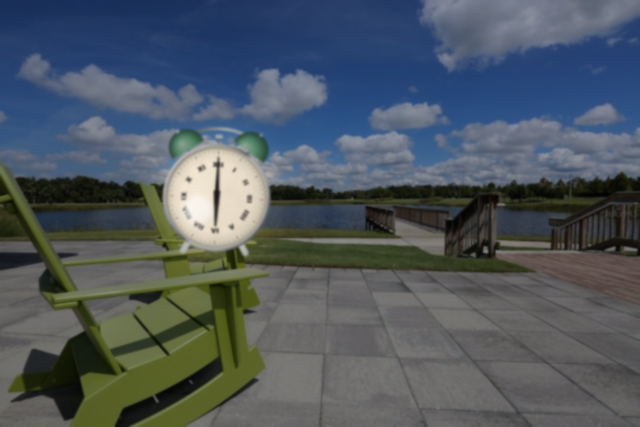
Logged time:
6,00
